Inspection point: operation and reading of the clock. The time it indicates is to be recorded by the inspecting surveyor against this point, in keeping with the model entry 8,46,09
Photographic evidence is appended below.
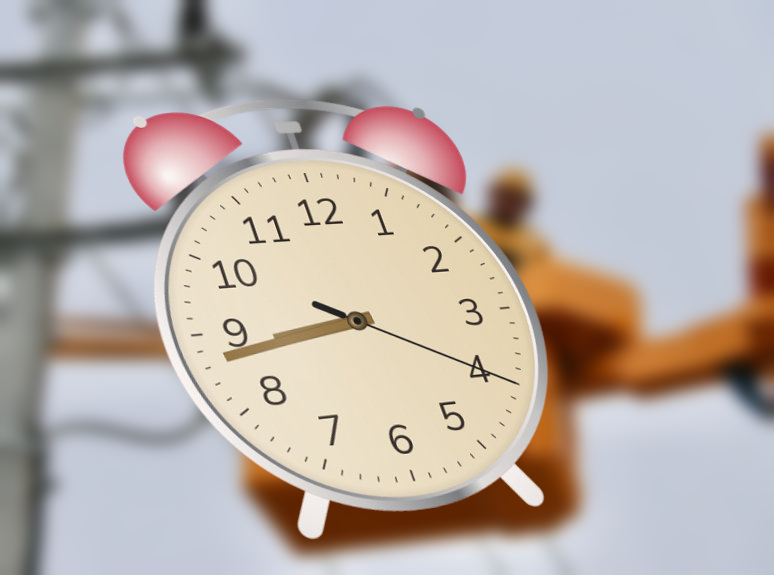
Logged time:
8,43,20
